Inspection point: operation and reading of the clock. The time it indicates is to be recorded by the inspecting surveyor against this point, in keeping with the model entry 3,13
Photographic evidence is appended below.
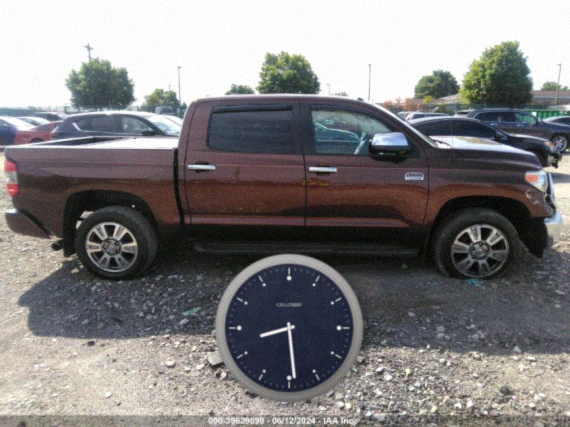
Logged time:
8,29
